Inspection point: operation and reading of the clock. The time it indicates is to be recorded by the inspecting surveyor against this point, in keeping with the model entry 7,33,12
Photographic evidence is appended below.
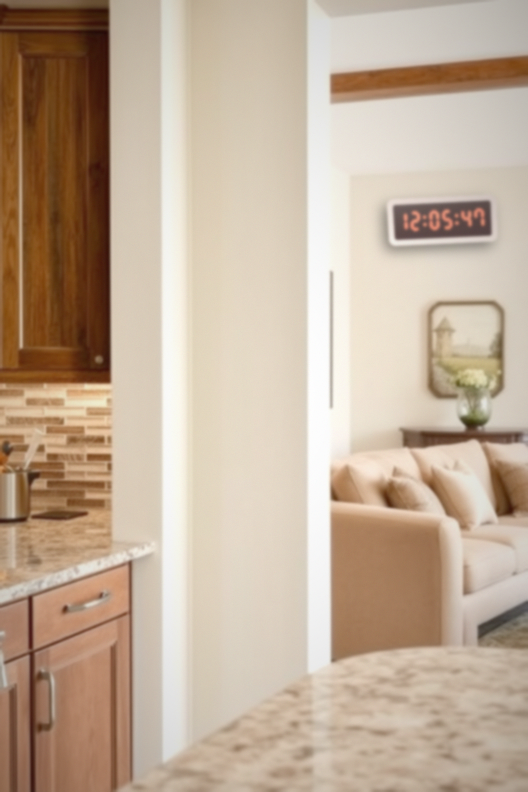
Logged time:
12,05,47
